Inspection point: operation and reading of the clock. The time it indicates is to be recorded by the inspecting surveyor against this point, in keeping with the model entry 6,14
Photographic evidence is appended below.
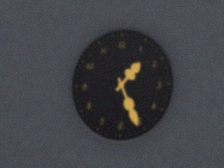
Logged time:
1,26
